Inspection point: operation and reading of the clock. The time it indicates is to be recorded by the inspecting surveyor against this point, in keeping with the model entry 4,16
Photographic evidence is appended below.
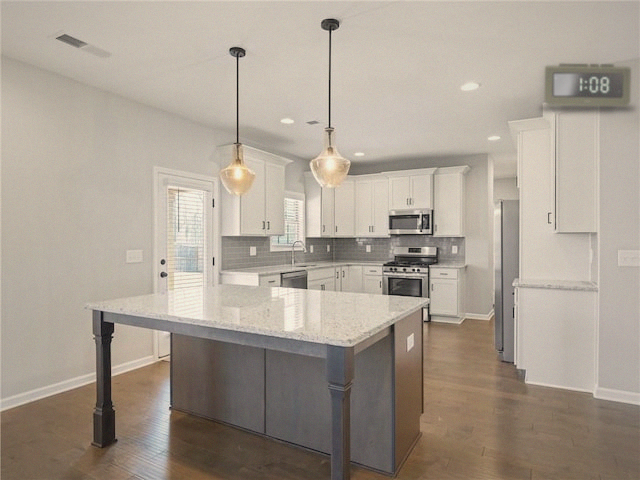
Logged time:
1,08
